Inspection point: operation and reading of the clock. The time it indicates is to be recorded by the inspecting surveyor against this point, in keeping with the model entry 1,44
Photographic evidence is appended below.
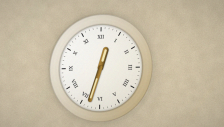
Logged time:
12,33
